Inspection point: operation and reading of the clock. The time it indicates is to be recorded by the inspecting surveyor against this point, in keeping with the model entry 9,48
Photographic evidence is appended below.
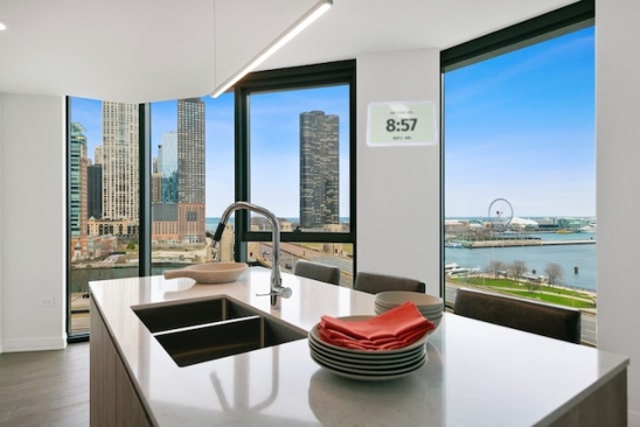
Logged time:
8,57
